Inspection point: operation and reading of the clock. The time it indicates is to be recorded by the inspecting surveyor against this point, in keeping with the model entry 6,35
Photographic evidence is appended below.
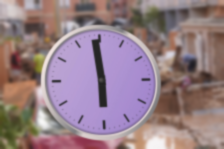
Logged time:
5,59
